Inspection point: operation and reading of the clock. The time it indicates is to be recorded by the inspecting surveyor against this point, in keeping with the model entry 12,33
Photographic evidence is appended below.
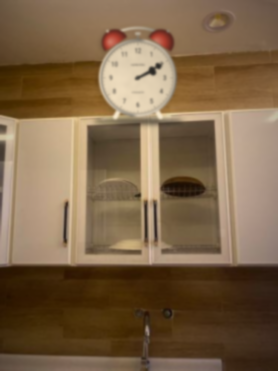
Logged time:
2,10
